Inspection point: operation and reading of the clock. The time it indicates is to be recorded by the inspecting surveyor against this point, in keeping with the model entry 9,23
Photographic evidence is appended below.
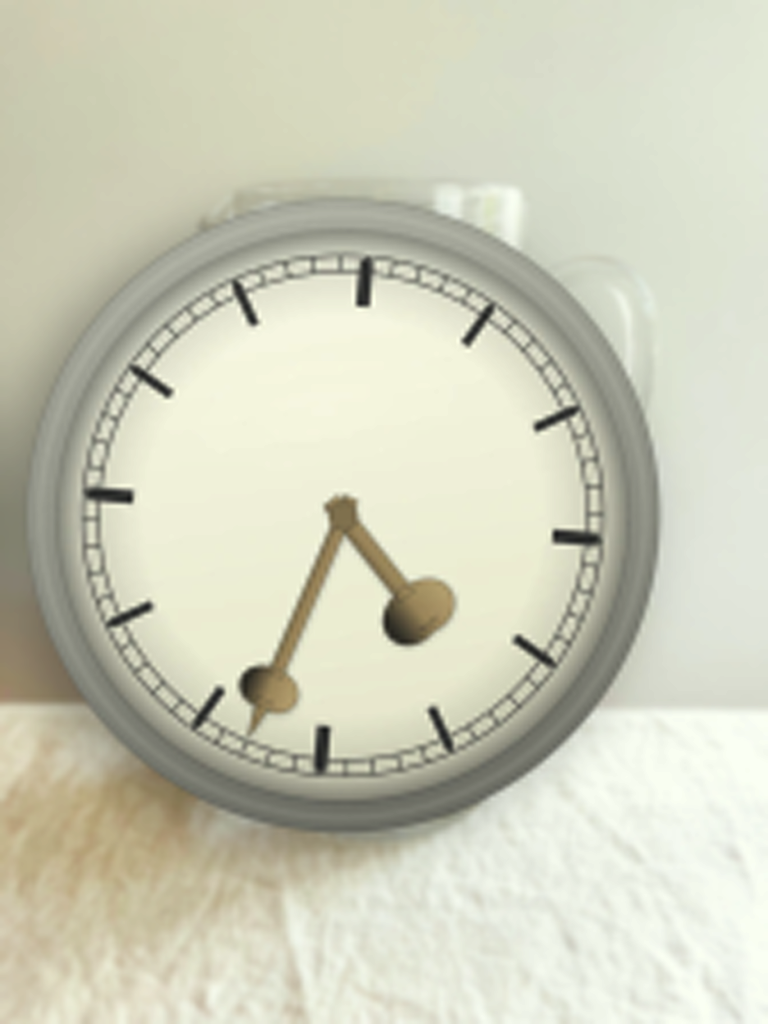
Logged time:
4,33
